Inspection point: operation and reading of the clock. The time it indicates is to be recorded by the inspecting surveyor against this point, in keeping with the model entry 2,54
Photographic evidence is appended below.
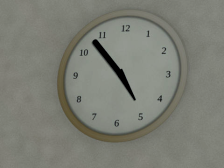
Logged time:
4,53
